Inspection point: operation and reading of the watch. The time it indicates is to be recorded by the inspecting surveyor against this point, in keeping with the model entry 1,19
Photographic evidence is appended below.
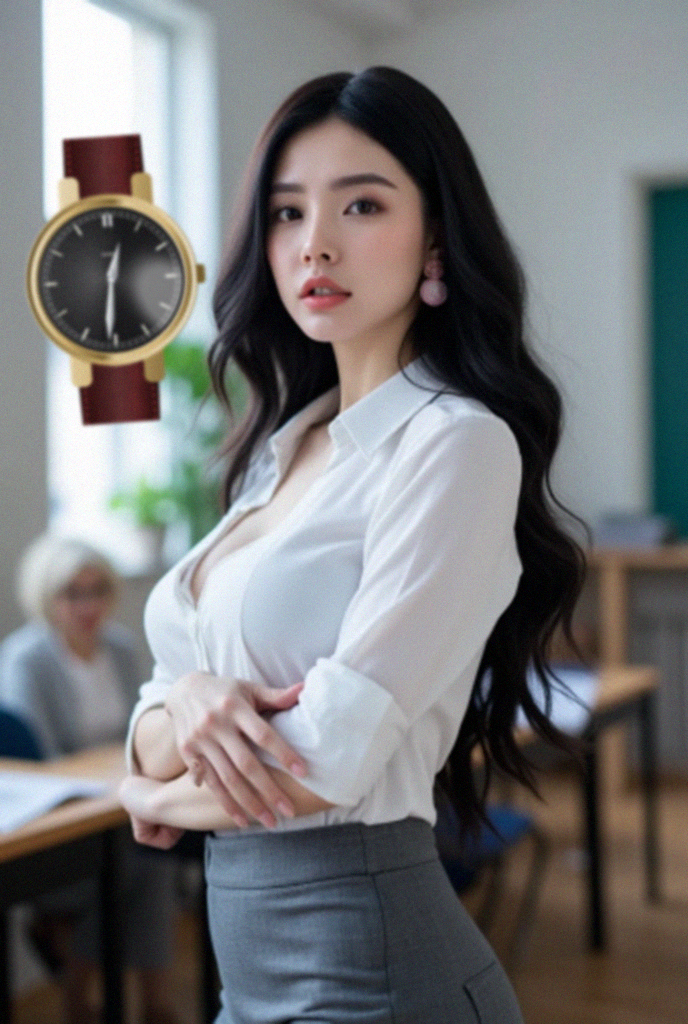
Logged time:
12,31
